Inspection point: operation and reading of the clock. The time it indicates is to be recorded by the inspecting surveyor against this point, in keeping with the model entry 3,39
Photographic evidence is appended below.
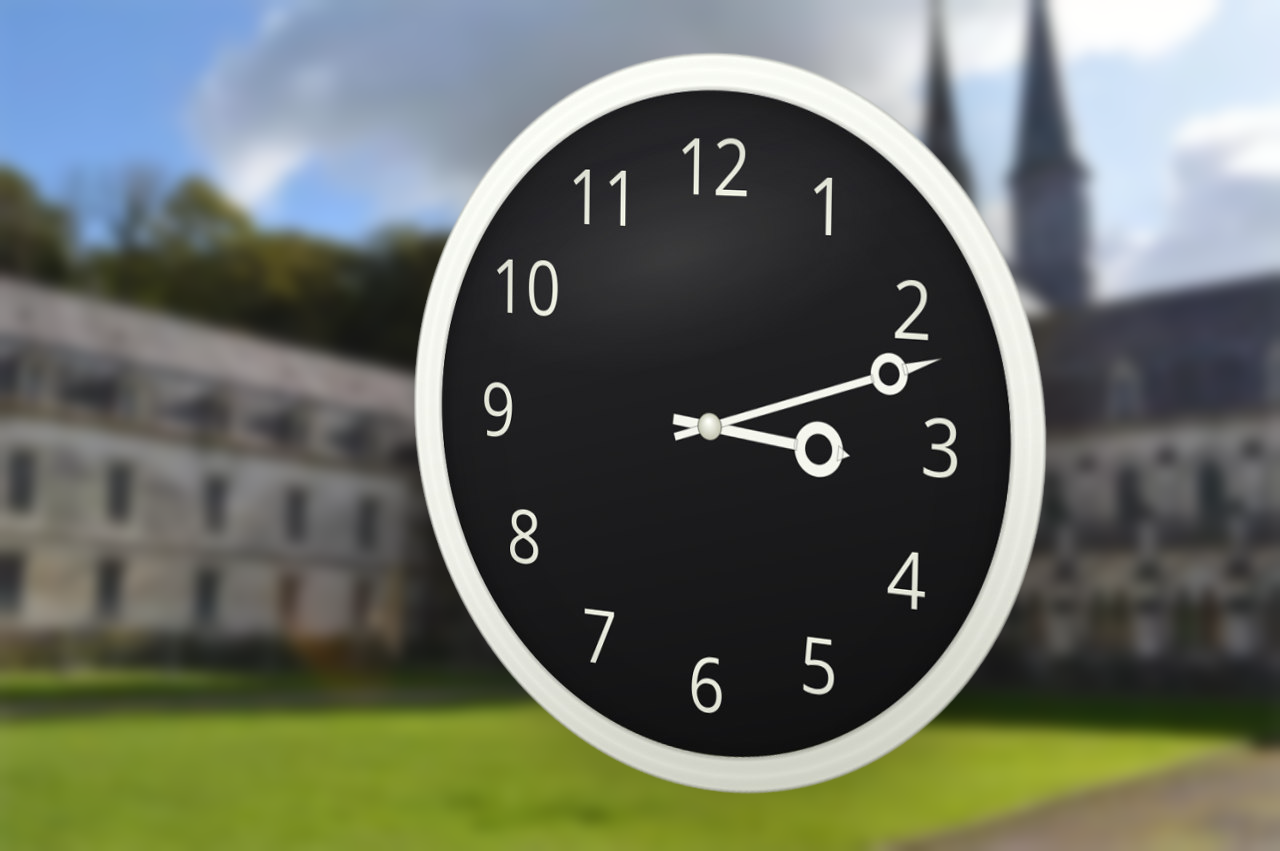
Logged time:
3,12
